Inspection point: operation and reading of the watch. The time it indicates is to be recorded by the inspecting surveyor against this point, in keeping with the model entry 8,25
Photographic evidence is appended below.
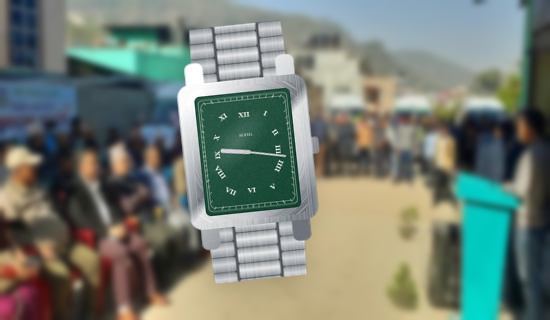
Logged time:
9,17
